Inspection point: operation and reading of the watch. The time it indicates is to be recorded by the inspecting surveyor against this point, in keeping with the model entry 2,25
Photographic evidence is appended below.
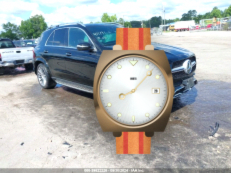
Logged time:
8,07
